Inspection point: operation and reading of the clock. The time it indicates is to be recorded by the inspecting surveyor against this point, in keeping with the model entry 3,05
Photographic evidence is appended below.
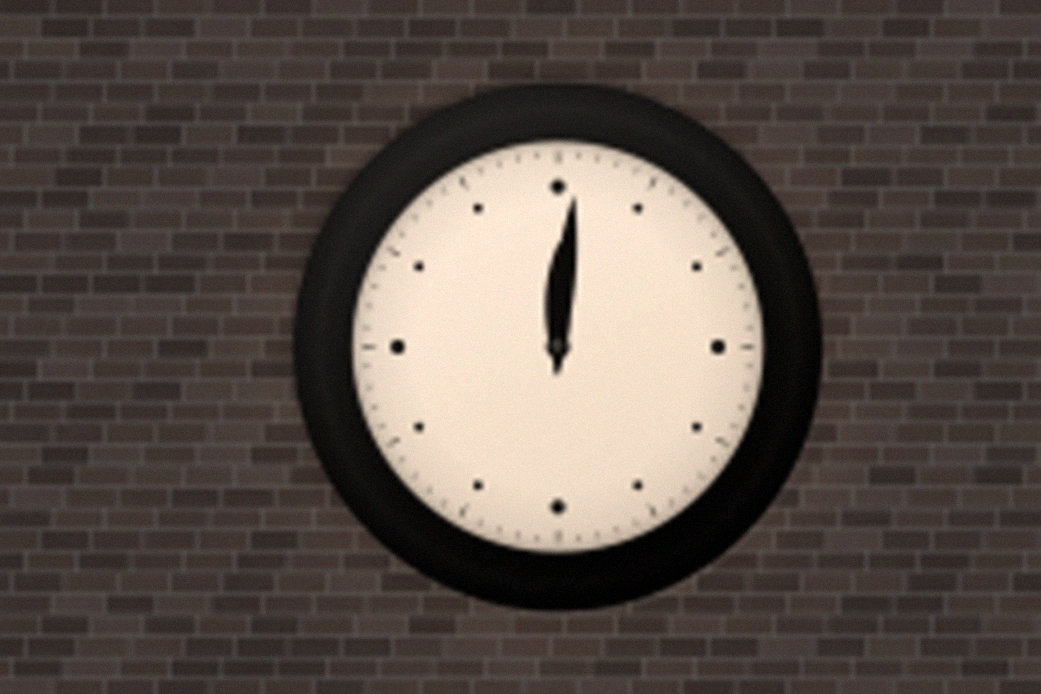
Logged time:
12,01
